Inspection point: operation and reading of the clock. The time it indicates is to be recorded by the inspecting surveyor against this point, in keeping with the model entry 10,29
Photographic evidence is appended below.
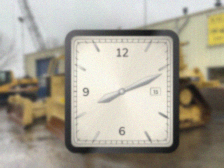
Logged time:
8,11
